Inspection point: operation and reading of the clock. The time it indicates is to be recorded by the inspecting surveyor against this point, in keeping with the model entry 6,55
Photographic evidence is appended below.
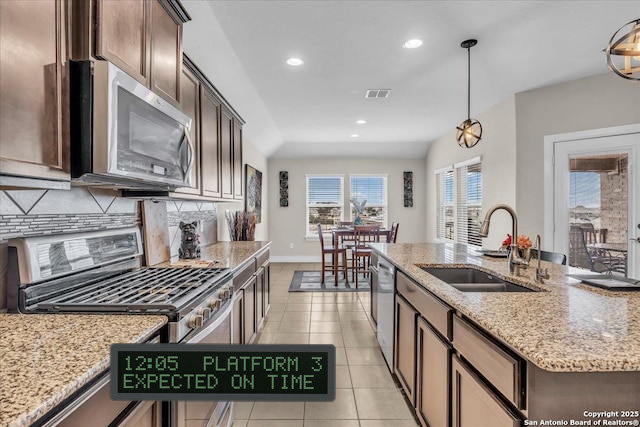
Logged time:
12,05
